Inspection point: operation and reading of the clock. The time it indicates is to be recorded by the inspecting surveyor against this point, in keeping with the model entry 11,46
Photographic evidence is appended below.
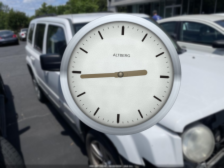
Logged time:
2,44
